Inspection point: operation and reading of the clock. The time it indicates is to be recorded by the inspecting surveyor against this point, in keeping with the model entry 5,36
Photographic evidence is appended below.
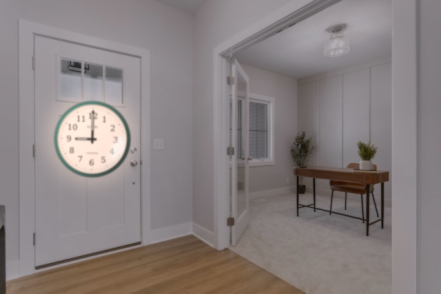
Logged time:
9,00
